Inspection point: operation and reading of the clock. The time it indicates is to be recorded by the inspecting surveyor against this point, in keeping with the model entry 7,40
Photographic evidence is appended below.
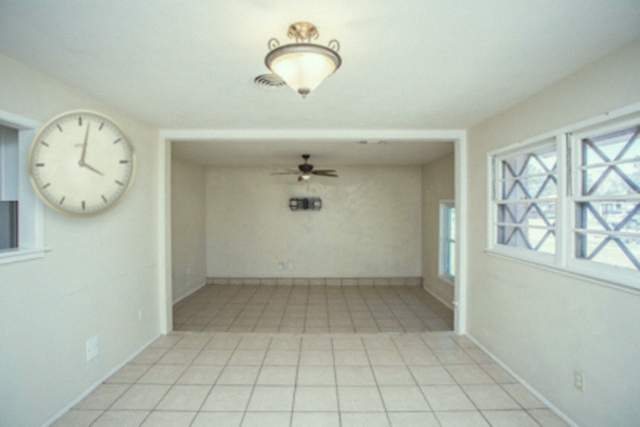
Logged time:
4,02
